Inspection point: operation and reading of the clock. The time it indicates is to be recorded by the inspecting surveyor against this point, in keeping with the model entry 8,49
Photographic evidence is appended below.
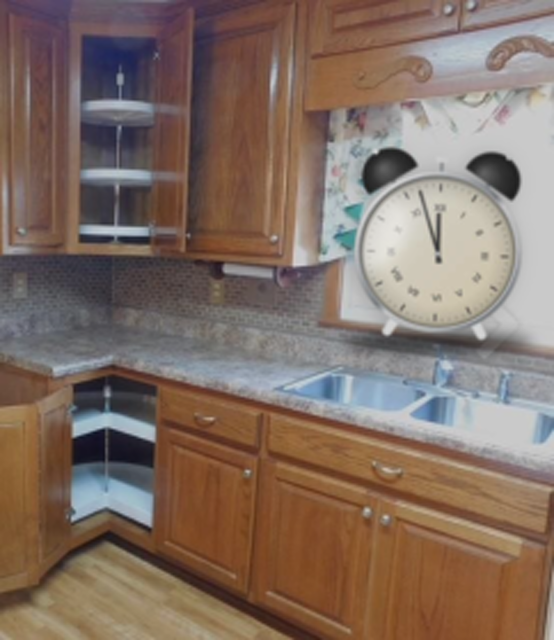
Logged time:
11,57
